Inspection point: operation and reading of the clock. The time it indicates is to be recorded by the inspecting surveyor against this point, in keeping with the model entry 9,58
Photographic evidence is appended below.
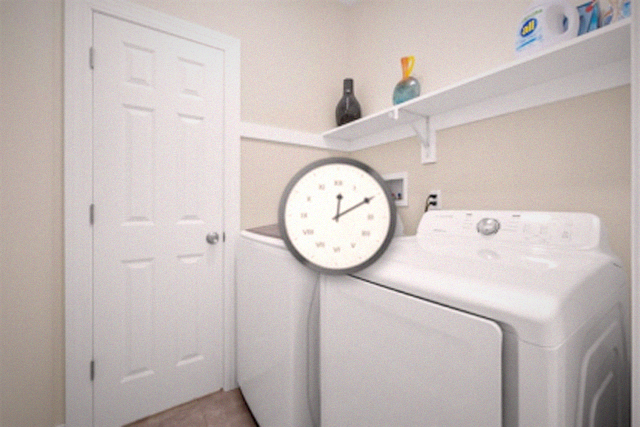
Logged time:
12,10
